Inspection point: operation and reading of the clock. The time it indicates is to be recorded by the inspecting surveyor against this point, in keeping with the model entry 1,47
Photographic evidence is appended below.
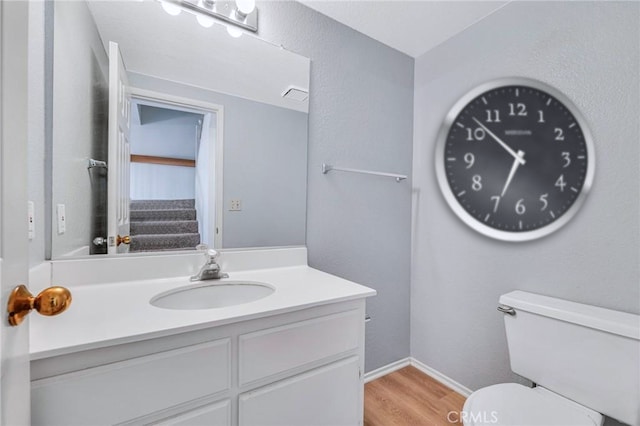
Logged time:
6,52
